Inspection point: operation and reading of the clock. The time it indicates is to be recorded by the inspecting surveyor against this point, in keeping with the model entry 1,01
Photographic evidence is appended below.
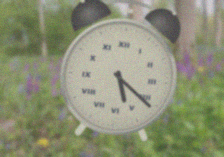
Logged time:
5,21
